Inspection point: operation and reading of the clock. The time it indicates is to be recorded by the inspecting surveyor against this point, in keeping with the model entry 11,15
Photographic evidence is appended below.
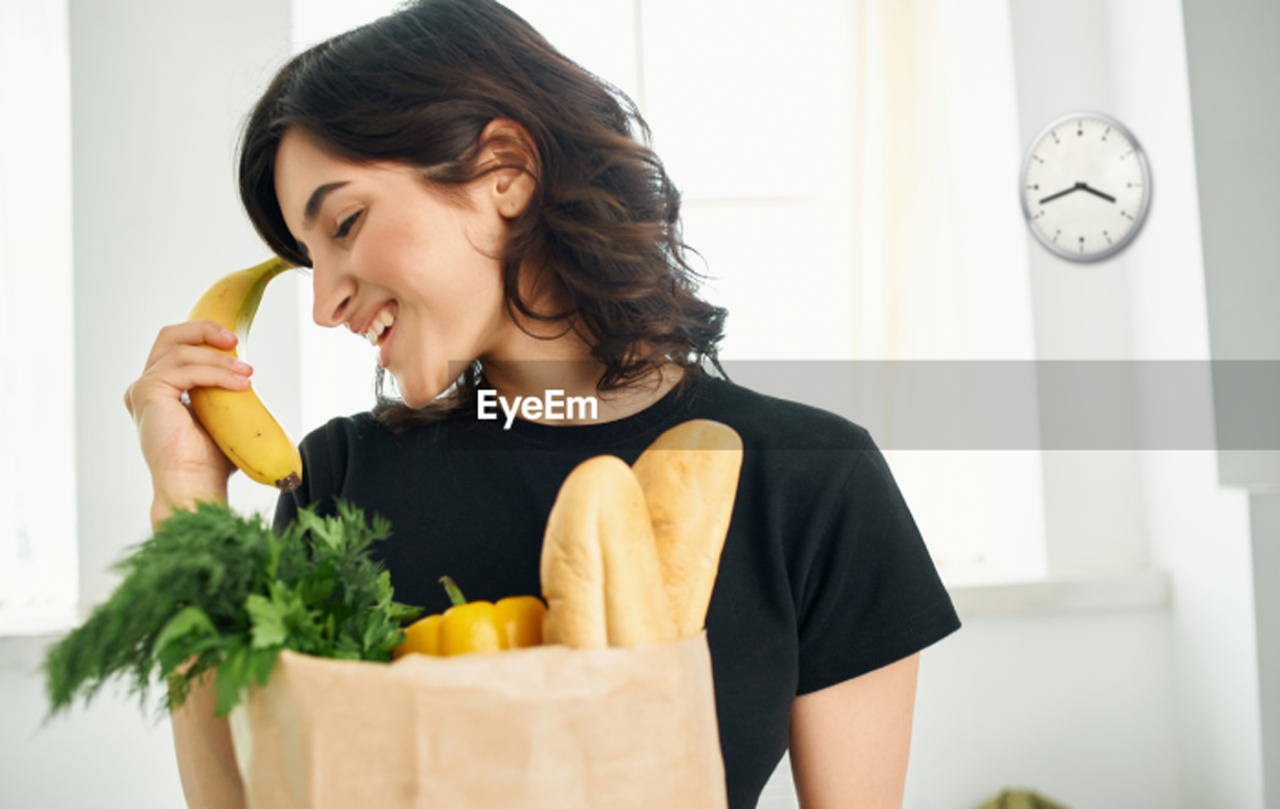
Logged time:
3,42
